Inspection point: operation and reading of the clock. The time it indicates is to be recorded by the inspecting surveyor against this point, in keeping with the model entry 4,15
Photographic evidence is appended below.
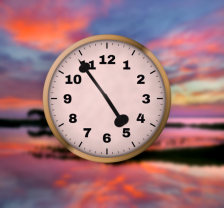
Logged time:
4,54
